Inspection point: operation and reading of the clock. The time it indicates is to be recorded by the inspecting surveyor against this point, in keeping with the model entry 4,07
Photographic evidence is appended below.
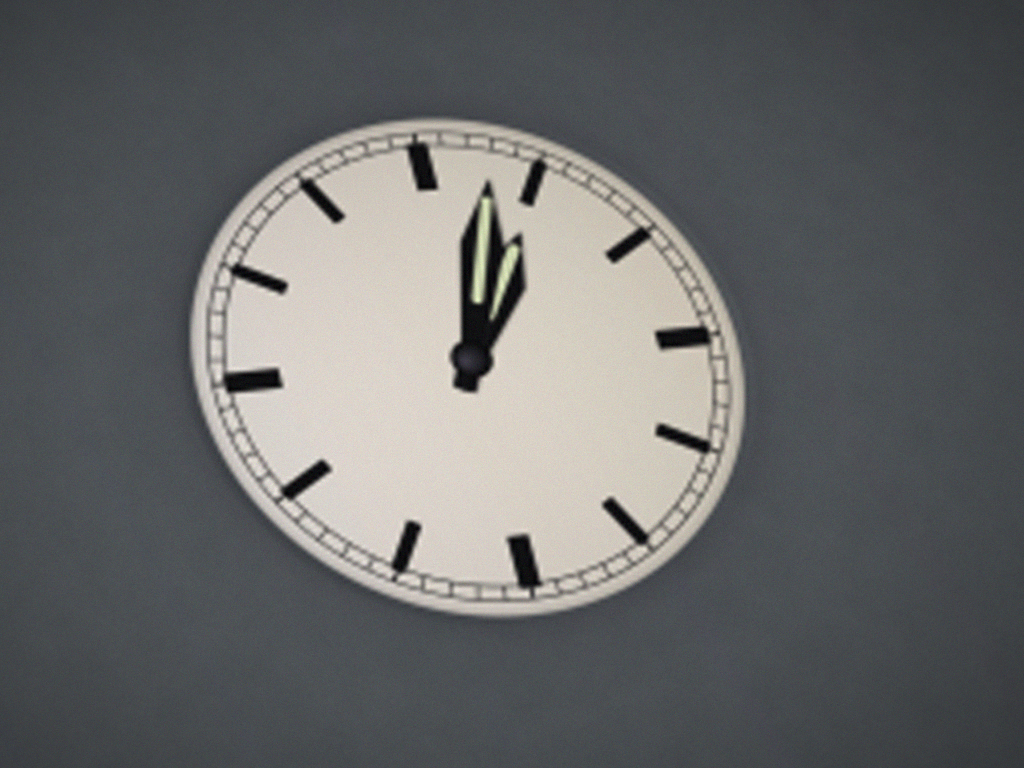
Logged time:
1,03
